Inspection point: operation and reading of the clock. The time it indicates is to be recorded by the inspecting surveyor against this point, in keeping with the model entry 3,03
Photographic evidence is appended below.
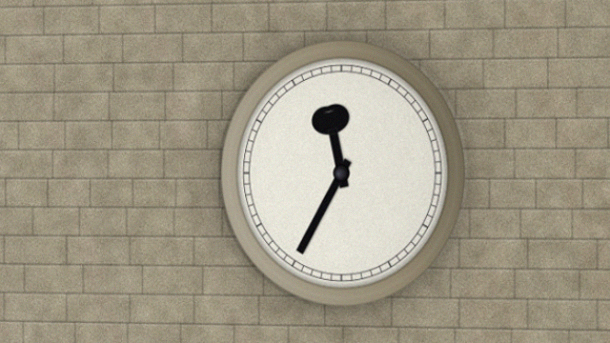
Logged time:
11,35
